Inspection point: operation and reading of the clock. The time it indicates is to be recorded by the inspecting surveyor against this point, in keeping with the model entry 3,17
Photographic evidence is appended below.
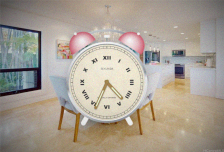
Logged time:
4,34
